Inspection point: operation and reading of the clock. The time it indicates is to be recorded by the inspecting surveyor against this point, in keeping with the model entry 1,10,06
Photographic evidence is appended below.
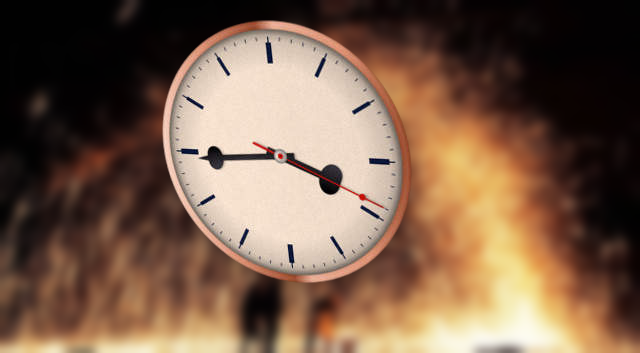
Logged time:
3,44,19
